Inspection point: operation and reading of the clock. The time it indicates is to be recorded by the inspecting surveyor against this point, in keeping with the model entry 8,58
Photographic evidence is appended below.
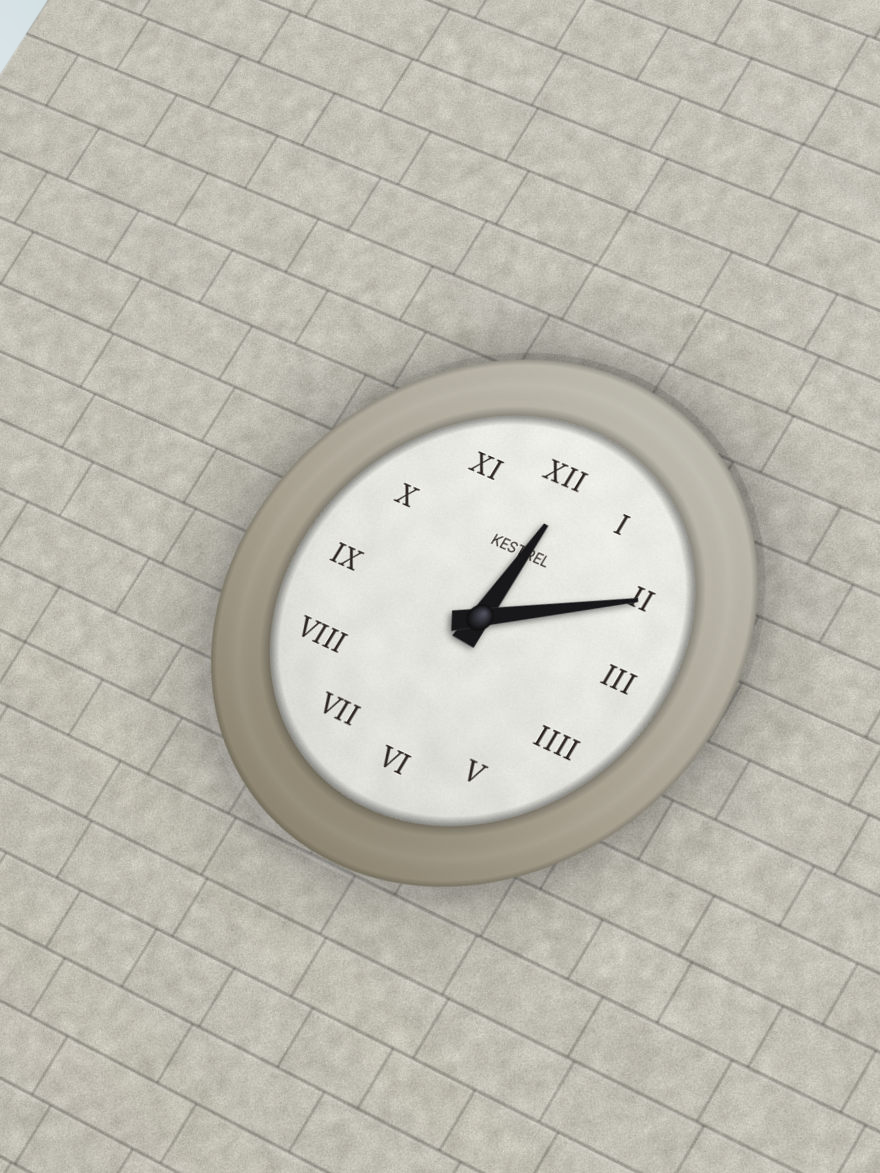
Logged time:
12,10
